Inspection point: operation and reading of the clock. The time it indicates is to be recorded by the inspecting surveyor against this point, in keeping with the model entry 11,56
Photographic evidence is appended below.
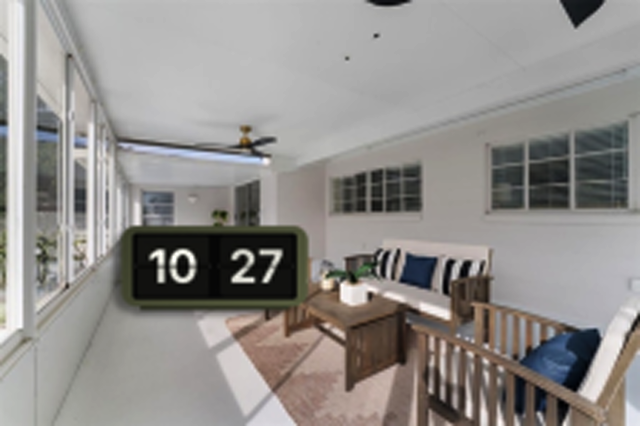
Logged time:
10,27
